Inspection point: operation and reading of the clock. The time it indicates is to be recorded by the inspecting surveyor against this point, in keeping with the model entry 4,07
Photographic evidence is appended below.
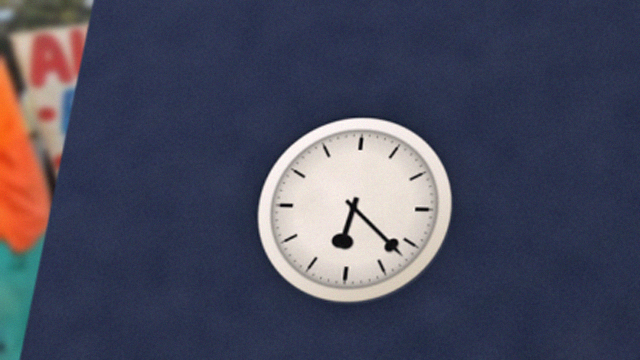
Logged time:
6,22
